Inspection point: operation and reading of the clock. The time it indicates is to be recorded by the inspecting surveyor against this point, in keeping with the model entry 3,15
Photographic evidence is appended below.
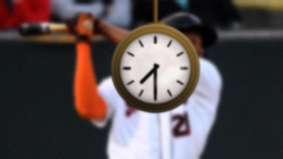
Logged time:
7,30
